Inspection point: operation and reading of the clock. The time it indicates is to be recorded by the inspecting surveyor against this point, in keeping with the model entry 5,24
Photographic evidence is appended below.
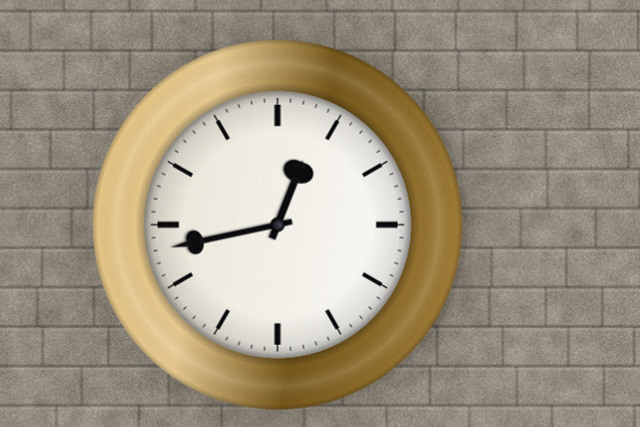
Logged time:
12,43
